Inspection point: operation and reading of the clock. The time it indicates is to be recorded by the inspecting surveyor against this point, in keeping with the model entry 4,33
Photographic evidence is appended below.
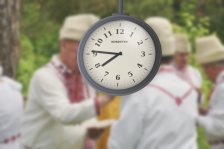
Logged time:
7,46
